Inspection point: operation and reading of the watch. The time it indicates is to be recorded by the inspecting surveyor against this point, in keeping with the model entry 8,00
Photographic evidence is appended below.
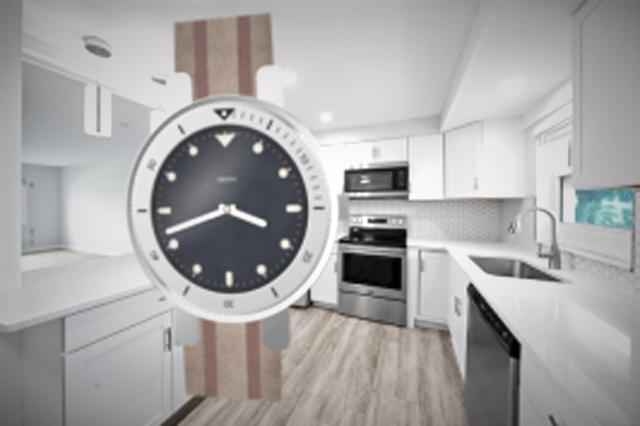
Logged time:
3,42
